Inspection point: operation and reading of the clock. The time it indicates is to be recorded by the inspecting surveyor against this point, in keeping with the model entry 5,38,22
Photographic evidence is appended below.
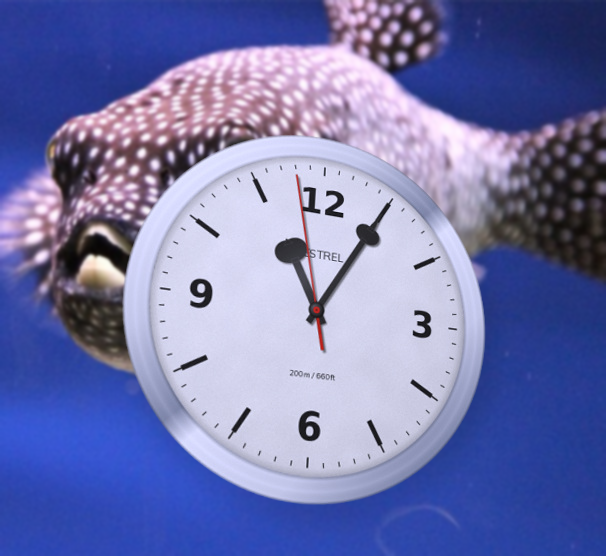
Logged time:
11,04,58
